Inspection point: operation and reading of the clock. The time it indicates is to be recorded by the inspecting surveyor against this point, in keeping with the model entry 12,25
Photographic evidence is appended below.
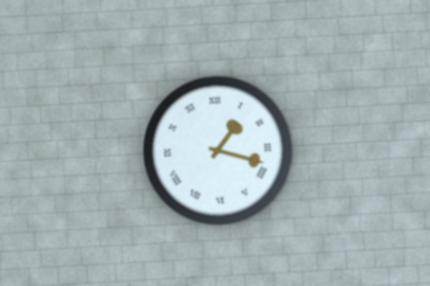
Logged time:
1,18
